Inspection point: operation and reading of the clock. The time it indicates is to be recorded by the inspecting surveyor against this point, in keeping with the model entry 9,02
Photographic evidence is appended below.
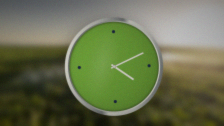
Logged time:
4,11
